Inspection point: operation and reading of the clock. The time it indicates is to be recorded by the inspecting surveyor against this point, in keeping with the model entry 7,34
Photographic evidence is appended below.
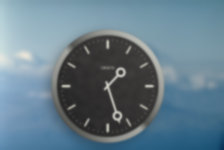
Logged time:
1,27
